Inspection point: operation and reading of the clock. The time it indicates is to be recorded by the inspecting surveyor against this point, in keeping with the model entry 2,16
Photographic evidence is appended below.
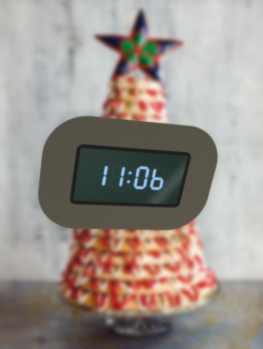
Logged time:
11,06
